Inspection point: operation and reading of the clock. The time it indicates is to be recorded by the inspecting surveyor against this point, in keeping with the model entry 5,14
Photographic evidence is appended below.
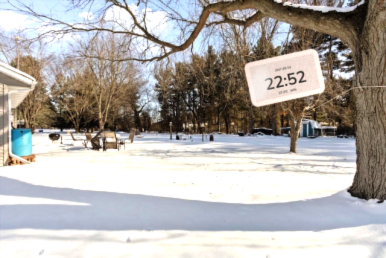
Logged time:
22,52
